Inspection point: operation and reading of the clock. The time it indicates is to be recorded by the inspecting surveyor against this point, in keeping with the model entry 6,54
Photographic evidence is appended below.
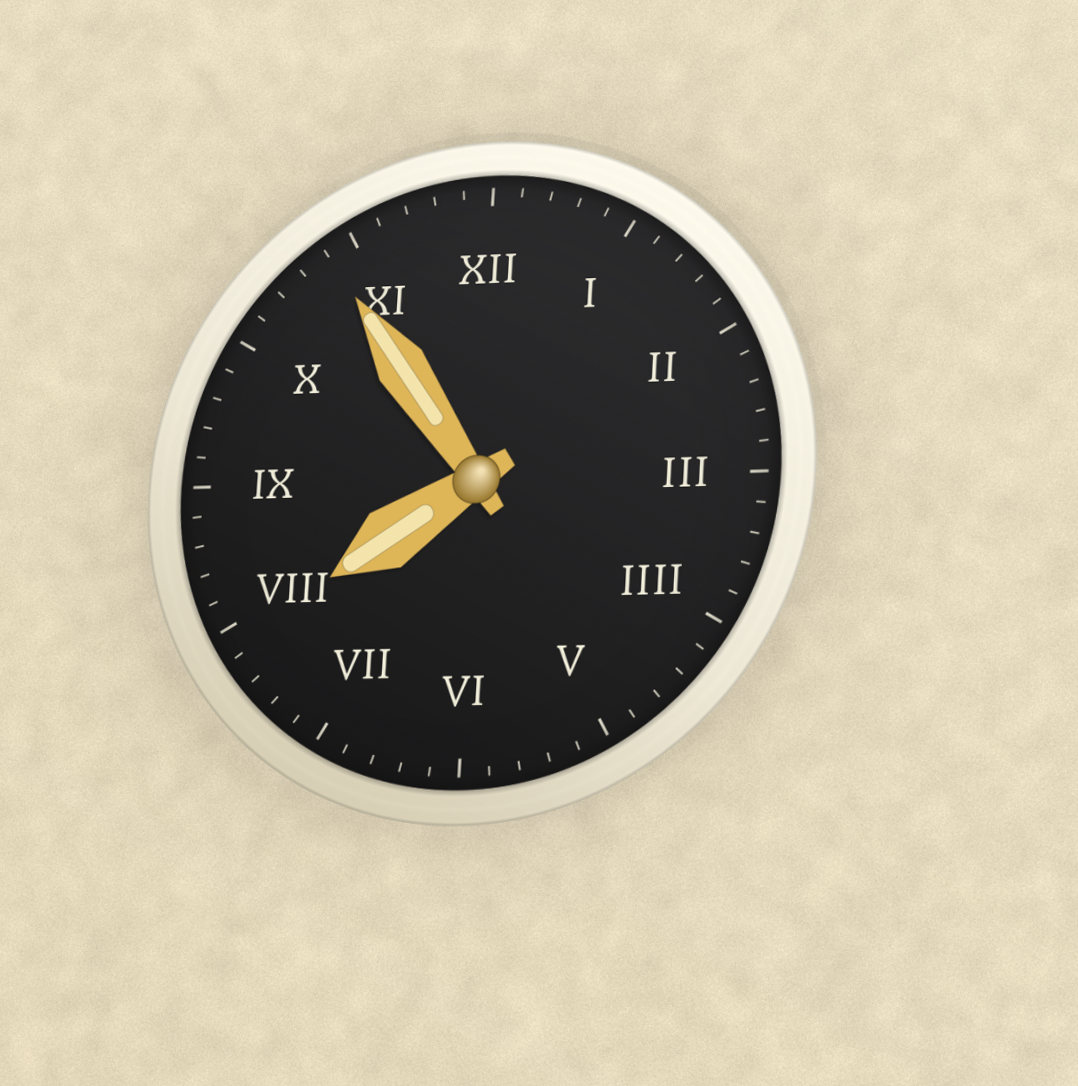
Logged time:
7,54
